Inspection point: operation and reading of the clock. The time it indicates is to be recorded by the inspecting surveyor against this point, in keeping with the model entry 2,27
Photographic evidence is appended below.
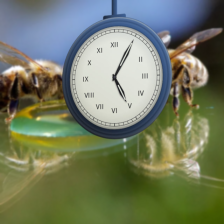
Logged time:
5,05
